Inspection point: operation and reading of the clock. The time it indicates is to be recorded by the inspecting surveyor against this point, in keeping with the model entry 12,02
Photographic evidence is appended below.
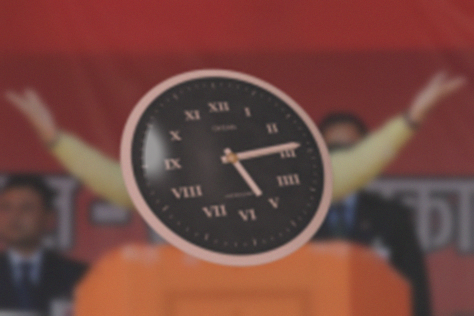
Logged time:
5,14
